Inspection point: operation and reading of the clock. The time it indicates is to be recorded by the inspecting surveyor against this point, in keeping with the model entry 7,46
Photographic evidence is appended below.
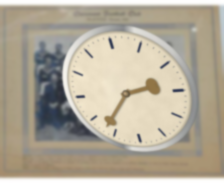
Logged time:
2,37
